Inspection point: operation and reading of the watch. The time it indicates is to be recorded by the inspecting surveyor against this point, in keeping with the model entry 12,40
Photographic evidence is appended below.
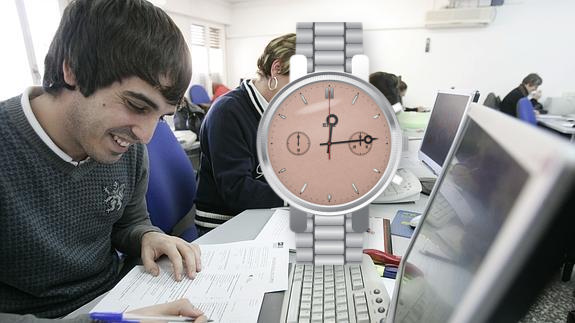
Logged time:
12,14
